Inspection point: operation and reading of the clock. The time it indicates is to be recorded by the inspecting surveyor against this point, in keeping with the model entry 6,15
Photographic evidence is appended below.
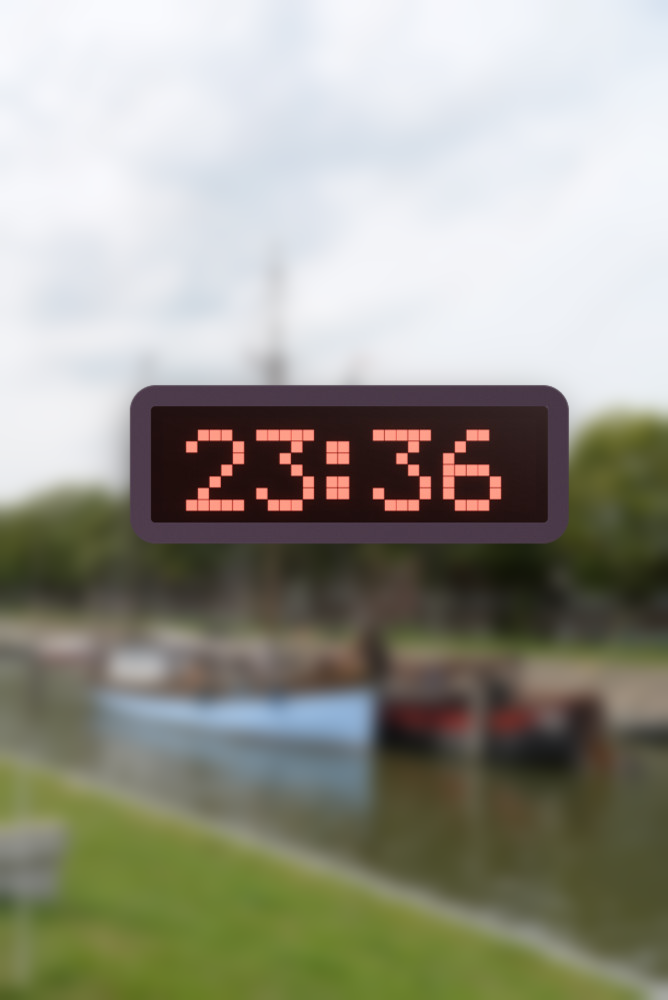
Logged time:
23,36
